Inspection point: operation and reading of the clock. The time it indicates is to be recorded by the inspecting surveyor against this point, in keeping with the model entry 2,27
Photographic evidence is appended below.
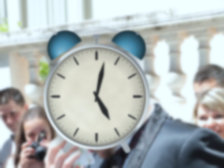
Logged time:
5,02
